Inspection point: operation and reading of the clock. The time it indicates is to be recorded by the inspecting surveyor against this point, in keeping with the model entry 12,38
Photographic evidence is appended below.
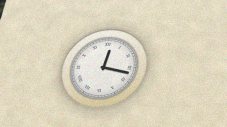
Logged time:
12,17
